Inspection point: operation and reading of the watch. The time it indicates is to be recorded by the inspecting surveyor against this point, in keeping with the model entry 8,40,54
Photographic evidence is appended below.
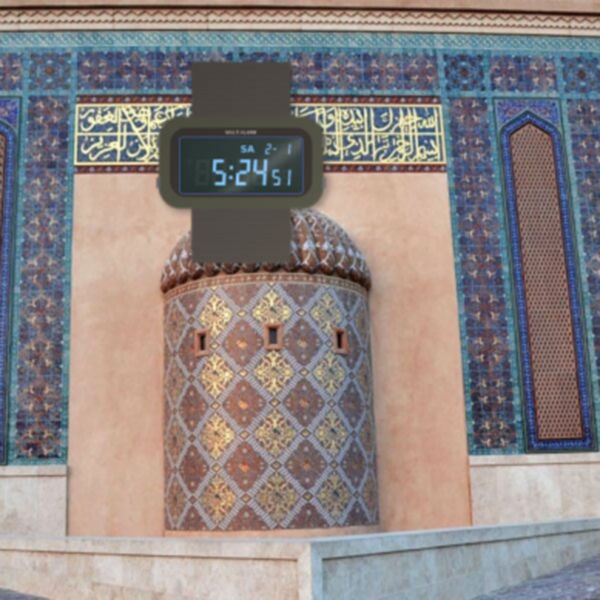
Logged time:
5,24,51
